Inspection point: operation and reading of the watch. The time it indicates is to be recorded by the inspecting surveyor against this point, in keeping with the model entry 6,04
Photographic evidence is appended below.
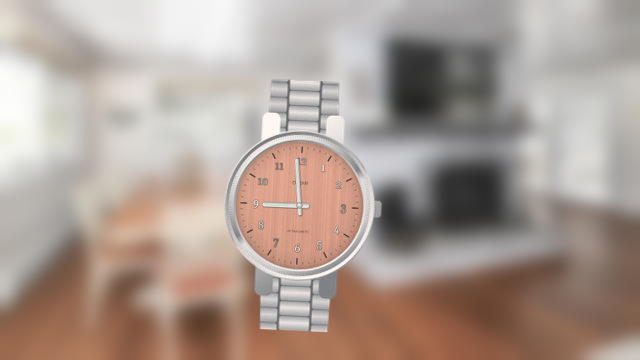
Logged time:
8,59
